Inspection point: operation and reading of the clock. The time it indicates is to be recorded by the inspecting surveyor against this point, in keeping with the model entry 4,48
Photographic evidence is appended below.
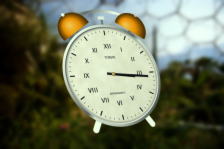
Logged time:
3,16
